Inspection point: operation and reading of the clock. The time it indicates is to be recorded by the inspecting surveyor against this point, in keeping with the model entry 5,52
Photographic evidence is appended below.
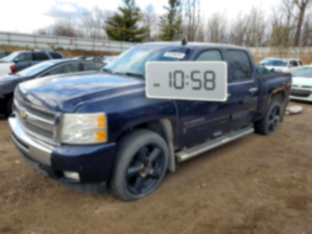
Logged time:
10,58
